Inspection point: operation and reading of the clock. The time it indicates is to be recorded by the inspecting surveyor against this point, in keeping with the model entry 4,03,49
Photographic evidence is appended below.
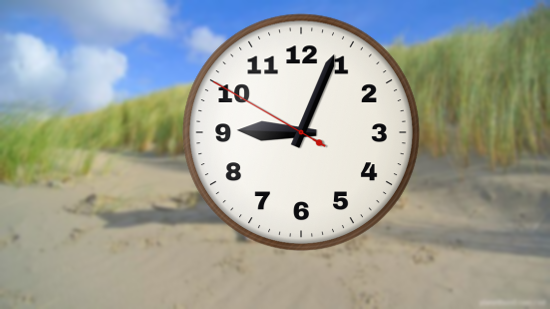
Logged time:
9,03,50
